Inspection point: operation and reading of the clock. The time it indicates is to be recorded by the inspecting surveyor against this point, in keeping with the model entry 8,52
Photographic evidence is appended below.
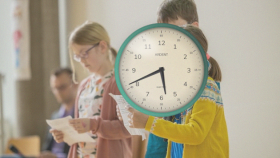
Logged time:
5,41
